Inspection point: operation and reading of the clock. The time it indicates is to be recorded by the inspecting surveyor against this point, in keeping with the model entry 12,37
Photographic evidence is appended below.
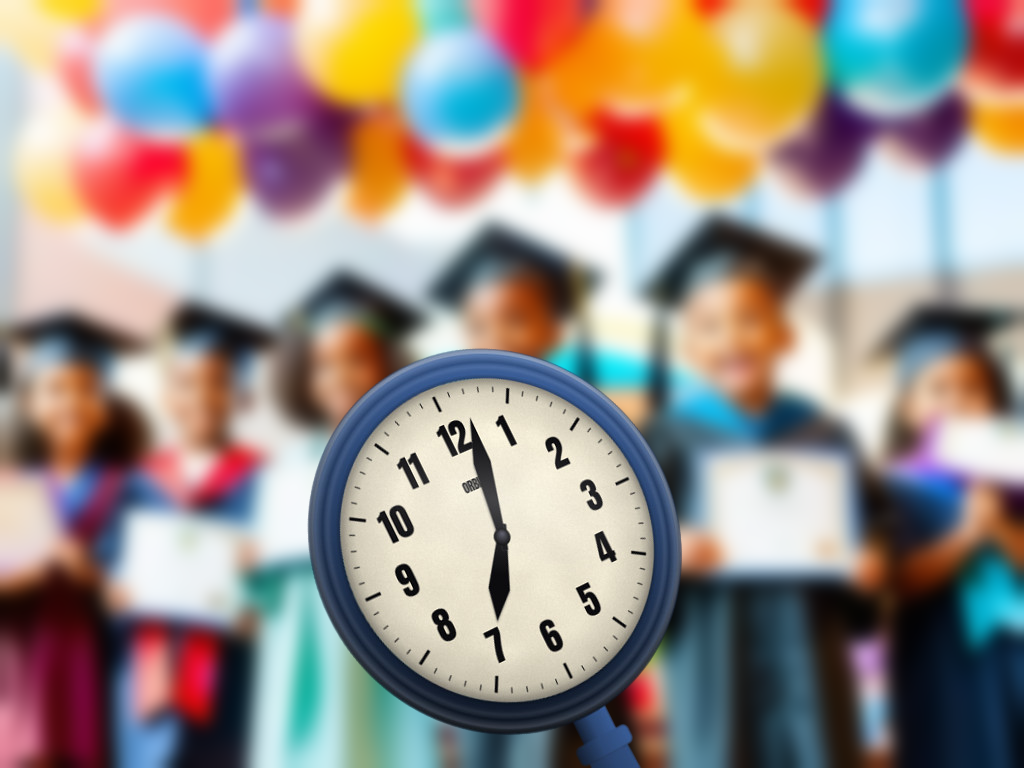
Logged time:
7,02
